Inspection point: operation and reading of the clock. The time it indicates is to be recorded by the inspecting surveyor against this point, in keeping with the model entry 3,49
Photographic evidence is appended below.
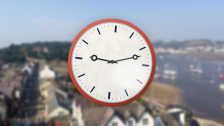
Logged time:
9,12
